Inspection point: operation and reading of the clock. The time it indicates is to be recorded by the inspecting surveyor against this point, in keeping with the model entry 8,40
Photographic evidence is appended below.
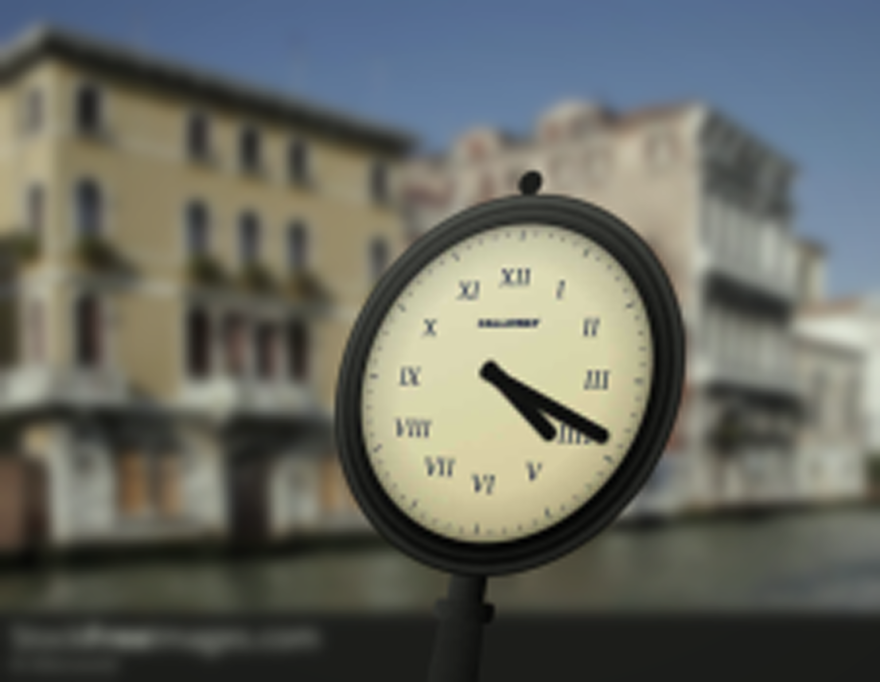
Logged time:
4,19
